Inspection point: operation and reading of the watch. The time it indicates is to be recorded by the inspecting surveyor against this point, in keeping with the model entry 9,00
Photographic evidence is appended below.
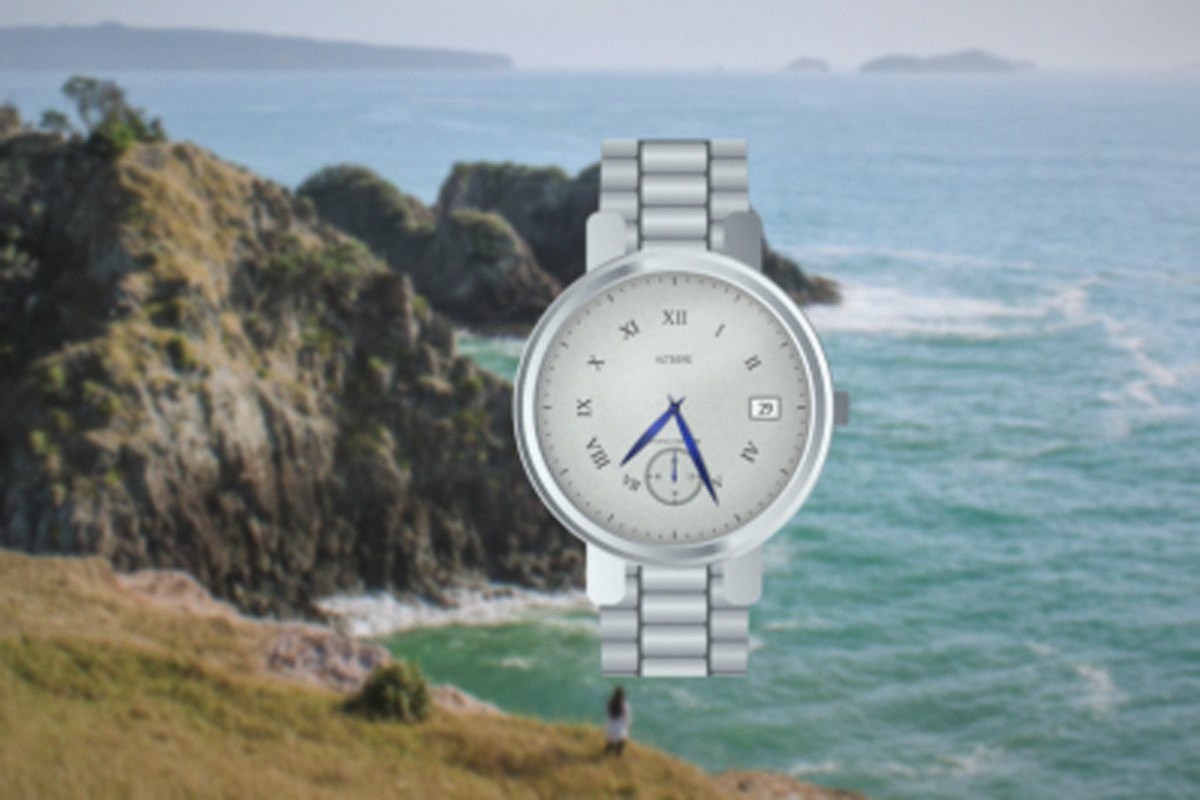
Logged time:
7,26
